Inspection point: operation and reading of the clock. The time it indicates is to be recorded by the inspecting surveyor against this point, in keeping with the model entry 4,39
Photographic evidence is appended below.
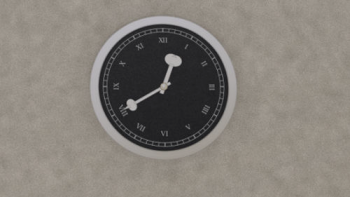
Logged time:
12,40
